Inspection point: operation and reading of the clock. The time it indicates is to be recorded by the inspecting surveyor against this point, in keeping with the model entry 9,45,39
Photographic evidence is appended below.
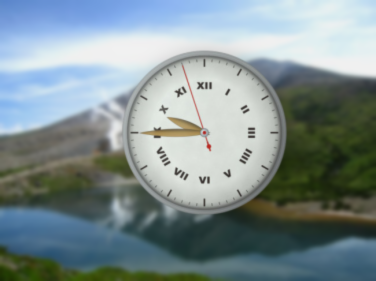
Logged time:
9,44,57
